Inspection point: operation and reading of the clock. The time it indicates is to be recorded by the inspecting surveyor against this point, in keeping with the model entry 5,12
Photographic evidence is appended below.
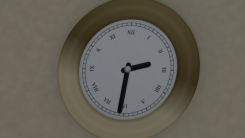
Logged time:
2,31
